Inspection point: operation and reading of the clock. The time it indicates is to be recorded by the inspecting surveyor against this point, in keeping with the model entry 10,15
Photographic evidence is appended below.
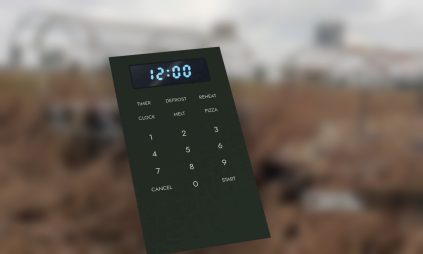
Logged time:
12,00
